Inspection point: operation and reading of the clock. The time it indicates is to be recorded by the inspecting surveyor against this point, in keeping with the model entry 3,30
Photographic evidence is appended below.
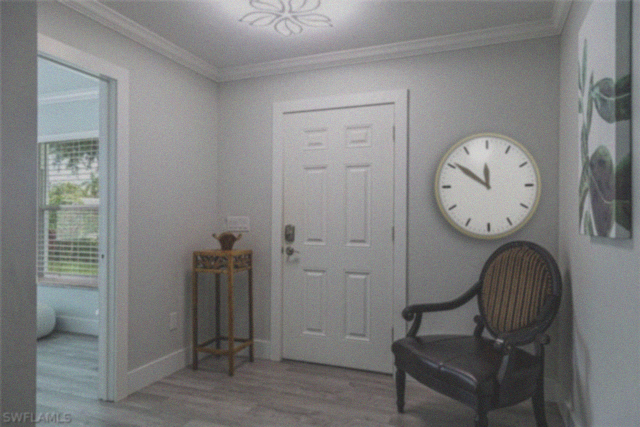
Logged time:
11,51
